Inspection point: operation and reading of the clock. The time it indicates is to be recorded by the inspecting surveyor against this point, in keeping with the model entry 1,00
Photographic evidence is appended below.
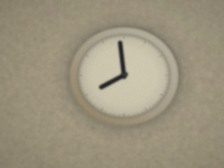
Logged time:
7,59
